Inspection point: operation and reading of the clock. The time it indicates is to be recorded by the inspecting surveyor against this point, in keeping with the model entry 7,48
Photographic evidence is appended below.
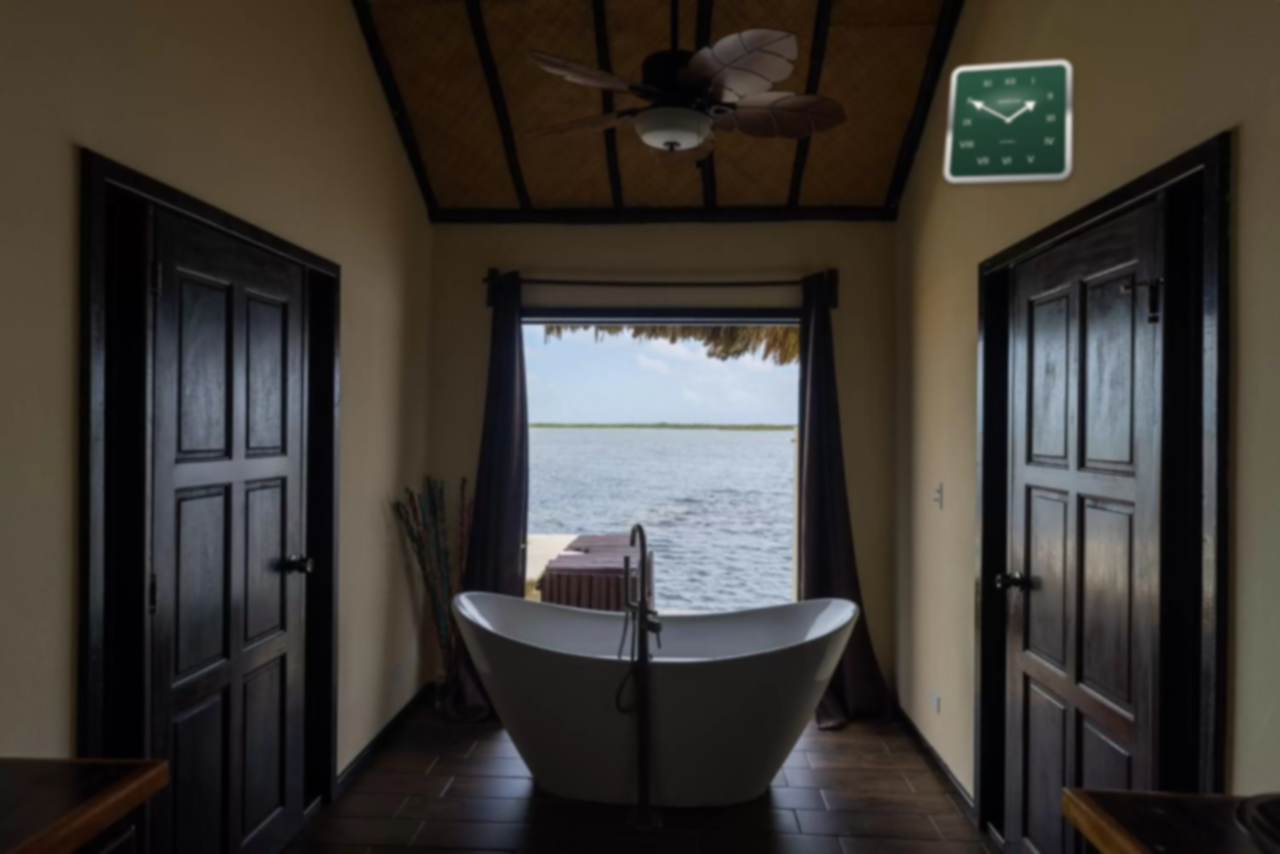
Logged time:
1,50
